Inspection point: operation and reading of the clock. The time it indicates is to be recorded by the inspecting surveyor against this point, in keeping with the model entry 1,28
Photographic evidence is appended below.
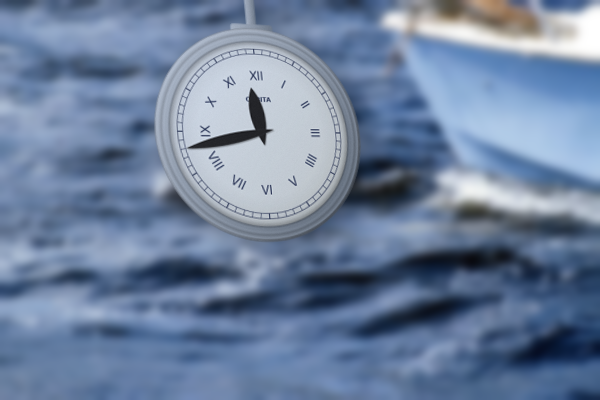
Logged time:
11,43
